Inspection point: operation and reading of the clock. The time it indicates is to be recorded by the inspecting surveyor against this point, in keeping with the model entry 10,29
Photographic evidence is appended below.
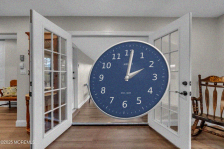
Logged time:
2,01
